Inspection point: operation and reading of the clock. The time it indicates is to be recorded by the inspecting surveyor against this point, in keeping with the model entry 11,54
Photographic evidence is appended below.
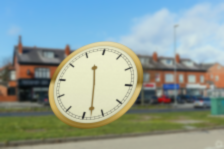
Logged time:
11,28
